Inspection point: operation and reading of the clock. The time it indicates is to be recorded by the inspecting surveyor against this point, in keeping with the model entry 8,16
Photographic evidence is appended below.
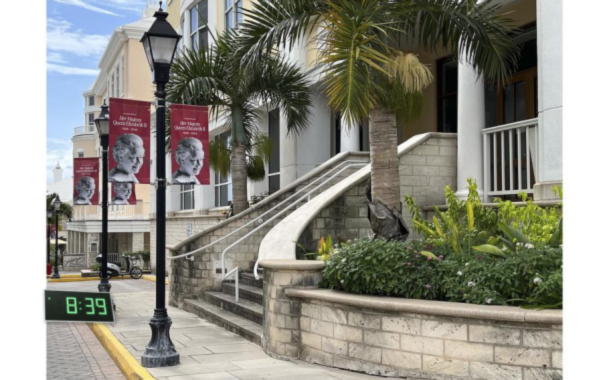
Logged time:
8,39
